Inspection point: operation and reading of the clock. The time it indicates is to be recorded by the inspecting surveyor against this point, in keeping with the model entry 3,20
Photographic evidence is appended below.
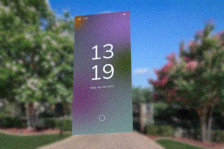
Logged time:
13,19
